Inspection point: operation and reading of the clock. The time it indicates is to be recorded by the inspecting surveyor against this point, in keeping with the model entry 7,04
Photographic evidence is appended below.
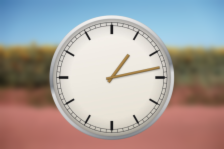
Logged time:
1,13
